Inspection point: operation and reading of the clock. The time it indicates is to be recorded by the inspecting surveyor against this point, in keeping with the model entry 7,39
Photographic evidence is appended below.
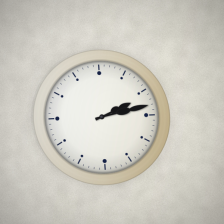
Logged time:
2,13
